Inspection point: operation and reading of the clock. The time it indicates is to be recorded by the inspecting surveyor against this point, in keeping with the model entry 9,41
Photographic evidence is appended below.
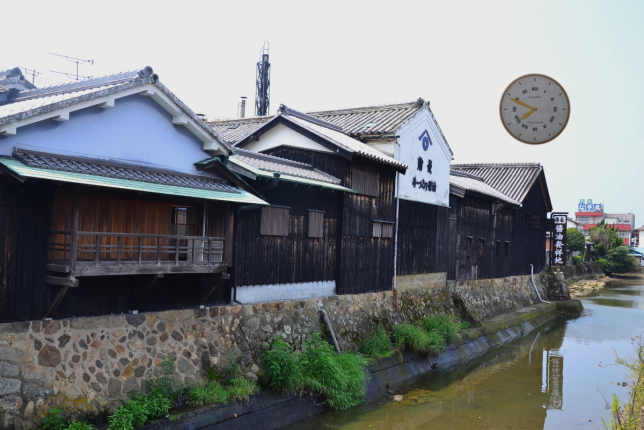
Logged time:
7,49
